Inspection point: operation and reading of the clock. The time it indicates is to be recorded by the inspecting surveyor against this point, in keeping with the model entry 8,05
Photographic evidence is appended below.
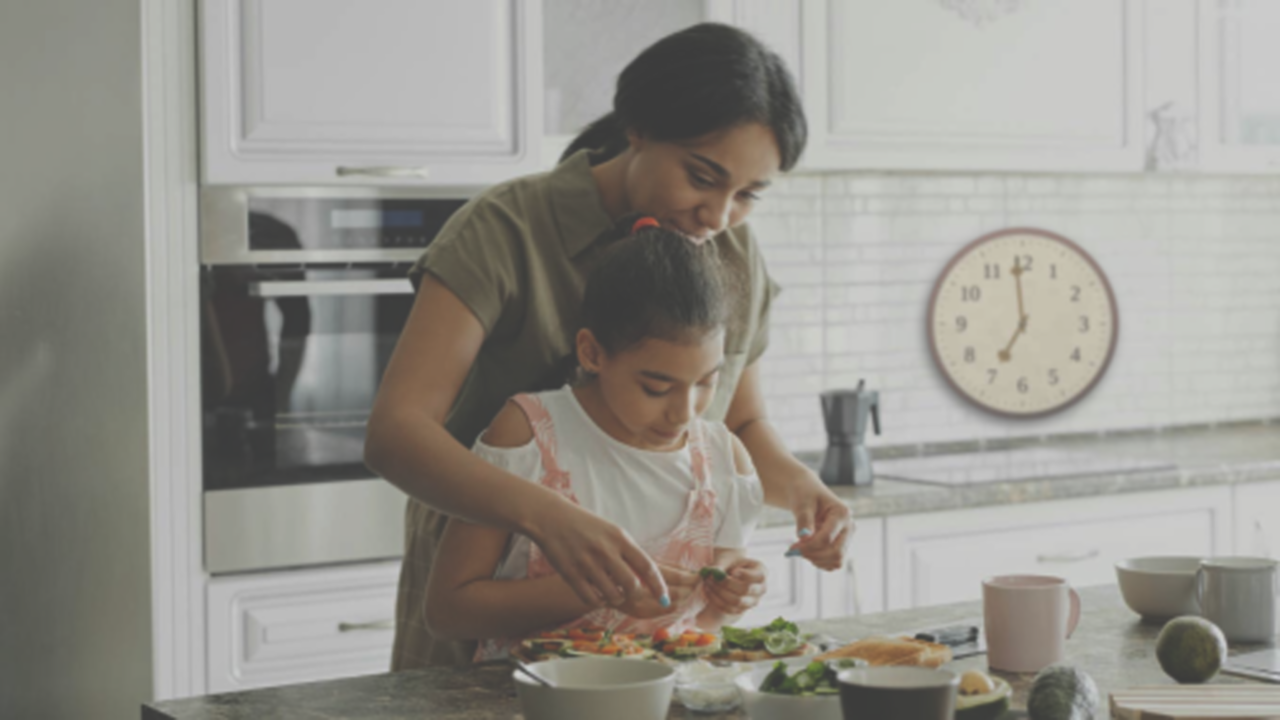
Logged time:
6,59
